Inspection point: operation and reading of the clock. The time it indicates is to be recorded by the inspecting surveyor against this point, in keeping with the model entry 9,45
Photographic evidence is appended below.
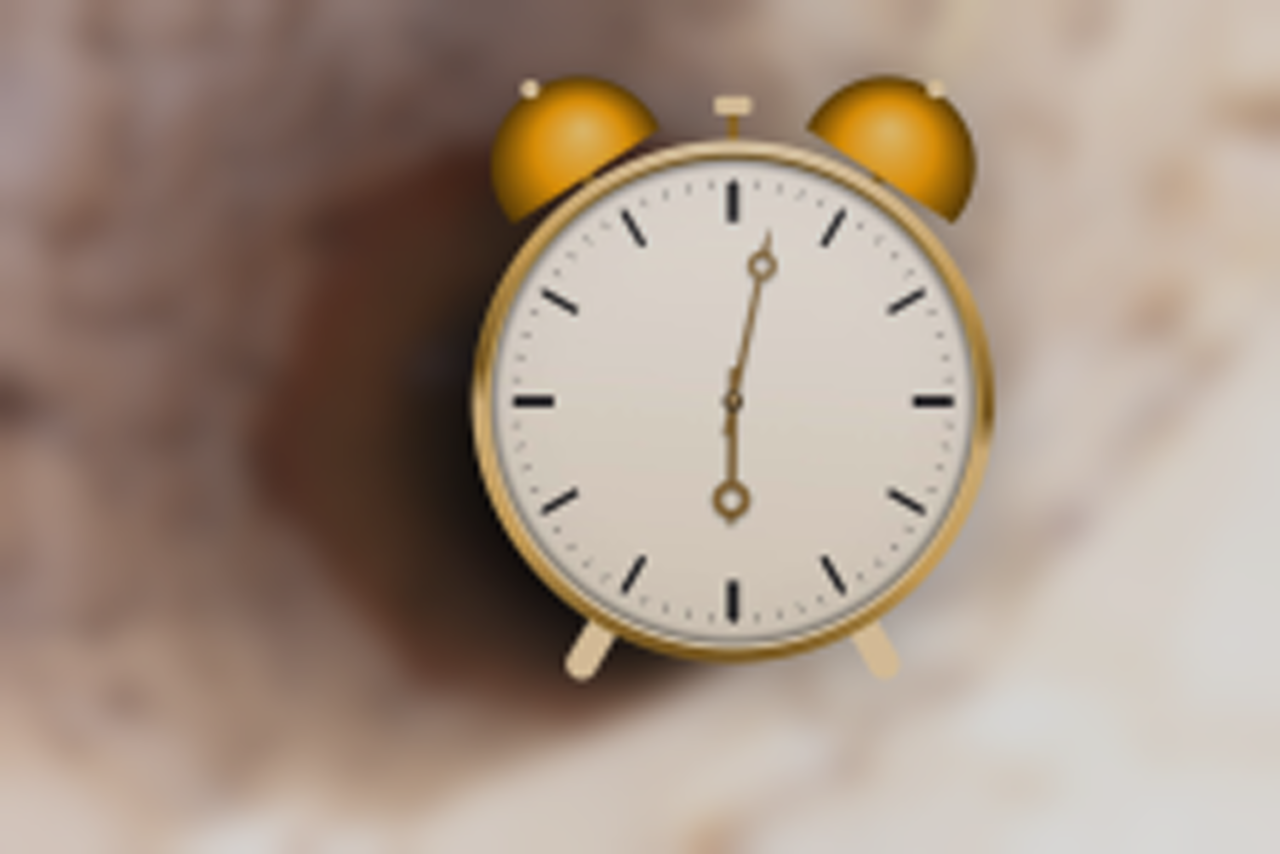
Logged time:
6,02
